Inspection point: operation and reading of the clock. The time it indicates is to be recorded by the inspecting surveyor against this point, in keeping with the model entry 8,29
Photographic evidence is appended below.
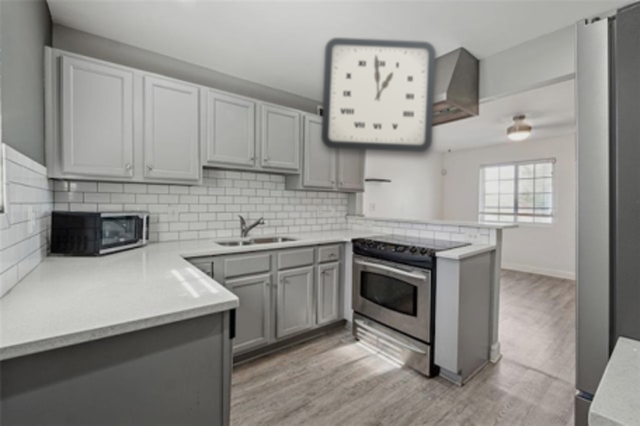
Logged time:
12,59
